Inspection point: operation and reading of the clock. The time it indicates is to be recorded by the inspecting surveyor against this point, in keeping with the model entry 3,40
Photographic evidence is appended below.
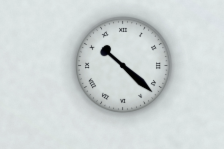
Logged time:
10,22
